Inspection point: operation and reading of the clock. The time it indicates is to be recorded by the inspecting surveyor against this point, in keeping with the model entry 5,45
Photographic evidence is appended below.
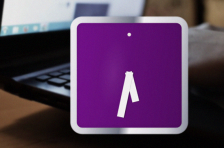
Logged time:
5,32
